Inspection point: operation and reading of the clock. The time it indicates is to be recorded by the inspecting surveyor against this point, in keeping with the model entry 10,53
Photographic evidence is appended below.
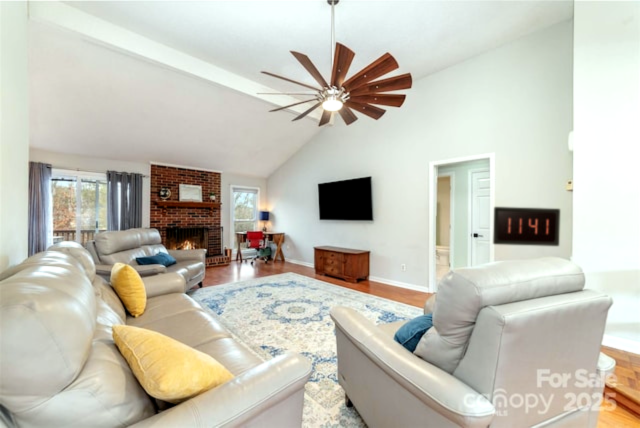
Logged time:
11,41
